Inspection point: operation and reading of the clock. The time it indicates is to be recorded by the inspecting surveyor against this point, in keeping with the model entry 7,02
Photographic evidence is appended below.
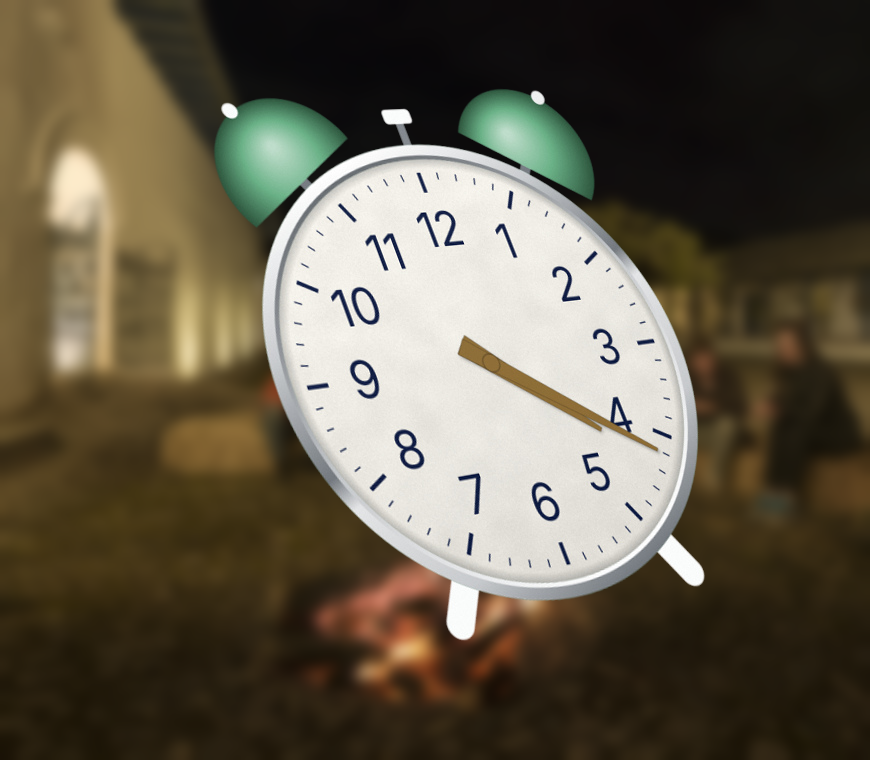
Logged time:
4,21
